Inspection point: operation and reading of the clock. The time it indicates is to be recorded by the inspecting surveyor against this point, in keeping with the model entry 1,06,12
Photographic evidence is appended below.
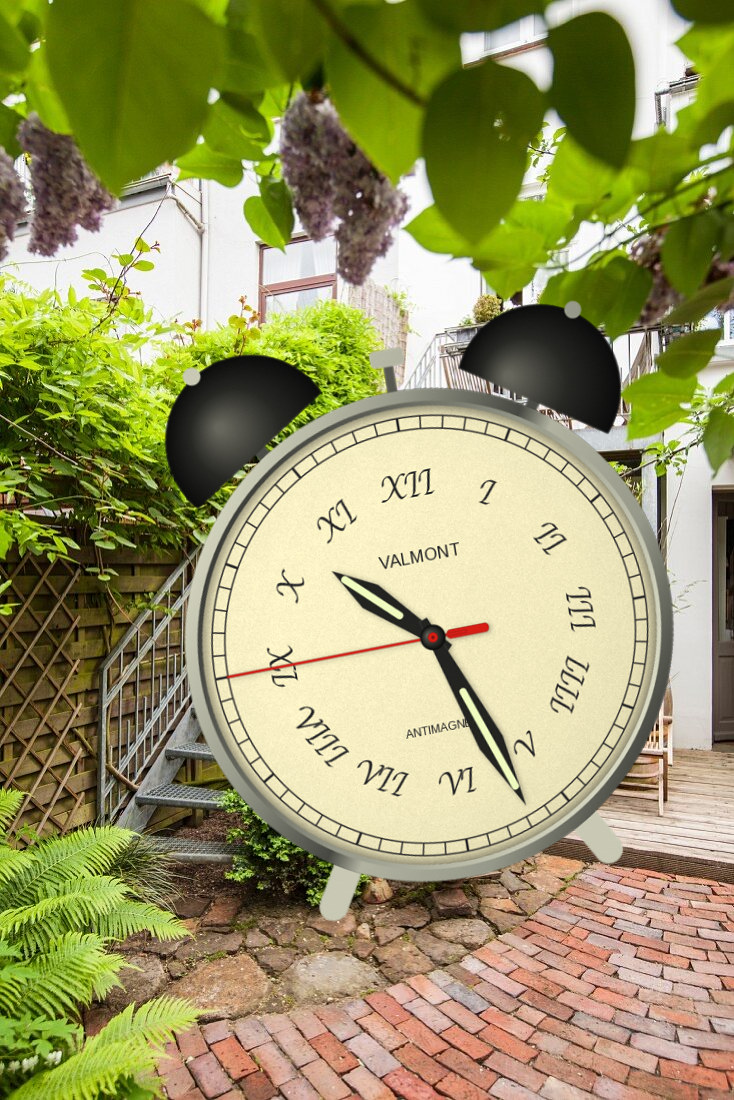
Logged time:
10,26,45
